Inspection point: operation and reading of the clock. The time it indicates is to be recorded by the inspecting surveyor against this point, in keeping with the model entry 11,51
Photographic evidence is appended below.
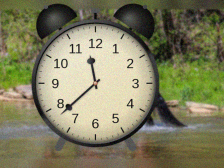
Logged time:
11,38
